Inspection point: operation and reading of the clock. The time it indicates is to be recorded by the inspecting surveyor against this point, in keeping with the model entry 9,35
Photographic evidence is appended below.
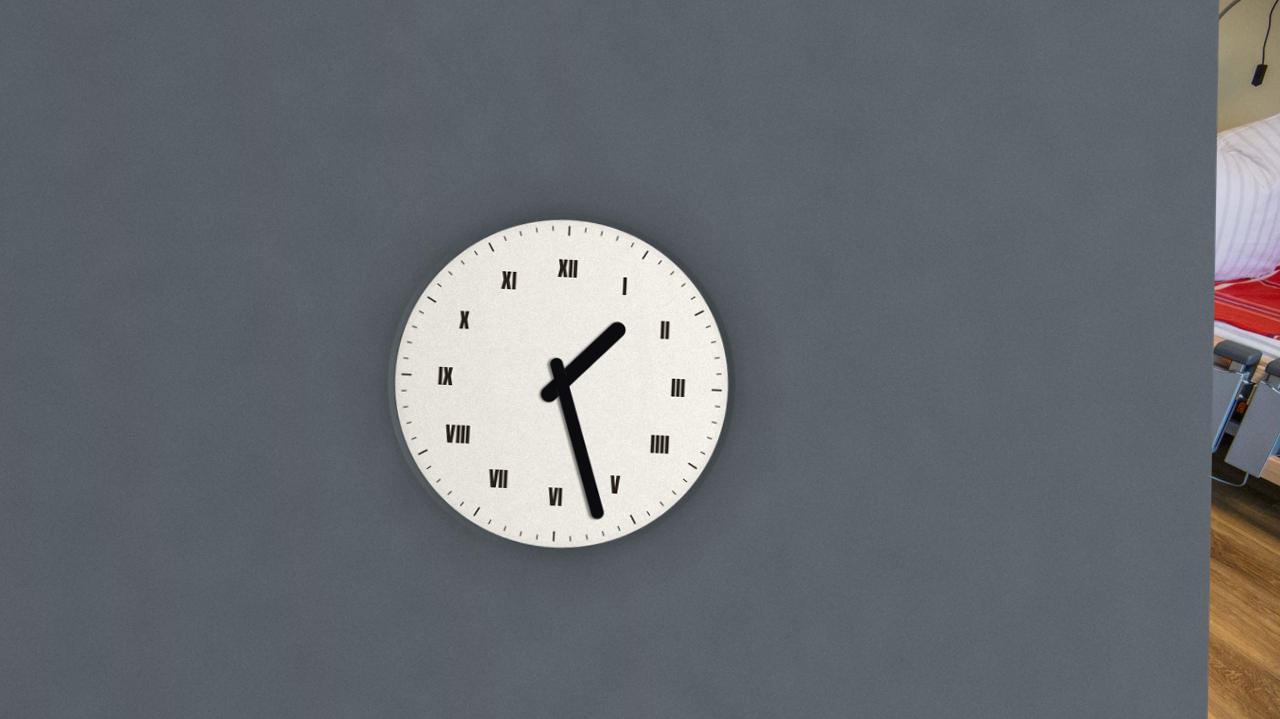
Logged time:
1,27
